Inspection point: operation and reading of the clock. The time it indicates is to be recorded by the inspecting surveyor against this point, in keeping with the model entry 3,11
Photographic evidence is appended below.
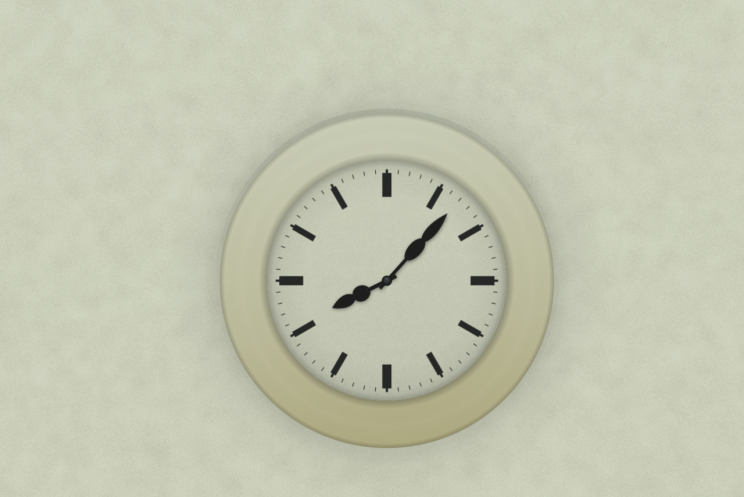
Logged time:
8,07
